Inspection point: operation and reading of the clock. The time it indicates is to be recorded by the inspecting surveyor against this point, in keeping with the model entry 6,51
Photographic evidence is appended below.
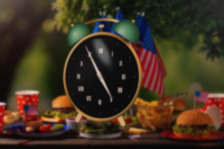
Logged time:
4,55
